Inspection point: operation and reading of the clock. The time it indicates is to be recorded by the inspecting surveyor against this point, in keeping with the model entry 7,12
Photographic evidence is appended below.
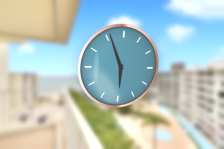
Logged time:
5,56
